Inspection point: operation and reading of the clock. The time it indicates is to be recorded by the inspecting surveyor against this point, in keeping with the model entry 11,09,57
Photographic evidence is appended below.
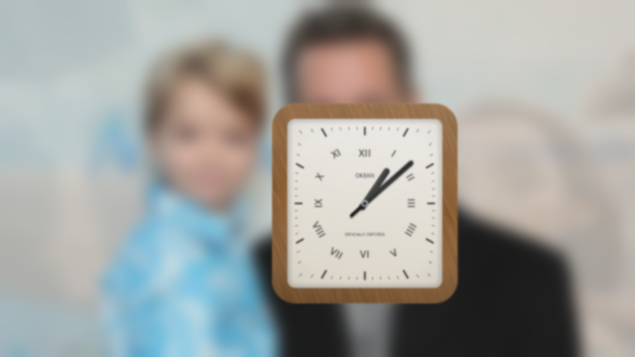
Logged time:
1,08,08
